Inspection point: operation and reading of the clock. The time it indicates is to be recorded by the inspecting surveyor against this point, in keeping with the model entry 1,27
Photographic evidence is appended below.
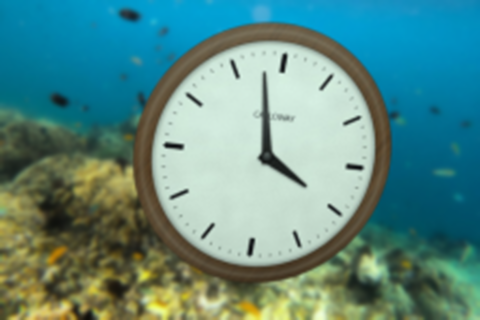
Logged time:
3,58
